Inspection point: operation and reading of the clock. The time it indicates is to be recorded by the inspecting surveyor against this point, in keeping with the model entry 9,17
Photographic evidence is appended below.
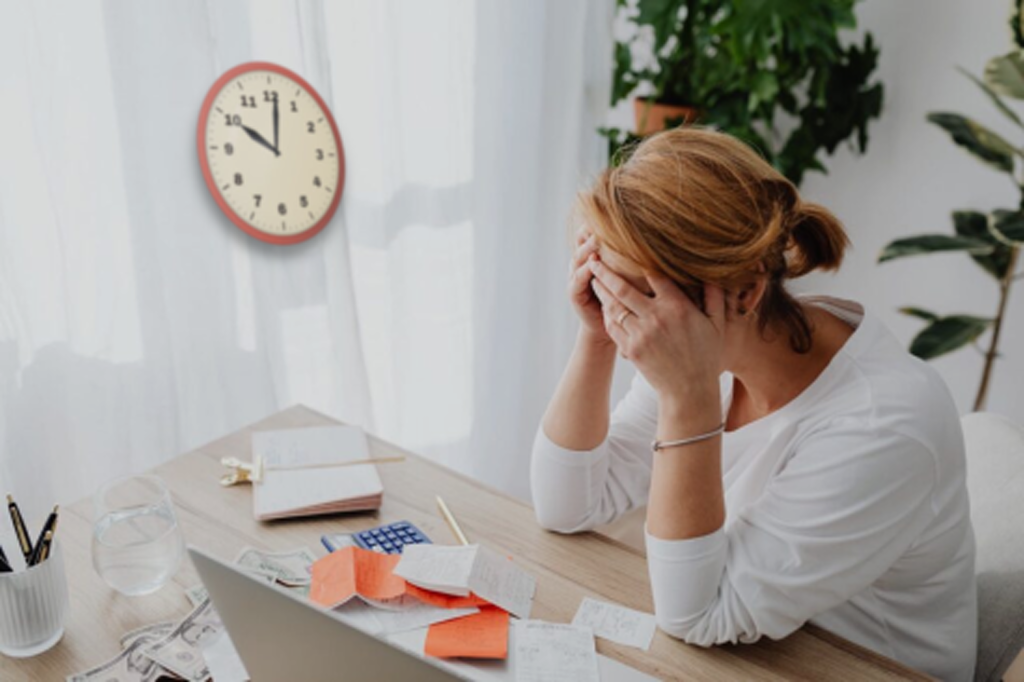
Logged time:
10,01
